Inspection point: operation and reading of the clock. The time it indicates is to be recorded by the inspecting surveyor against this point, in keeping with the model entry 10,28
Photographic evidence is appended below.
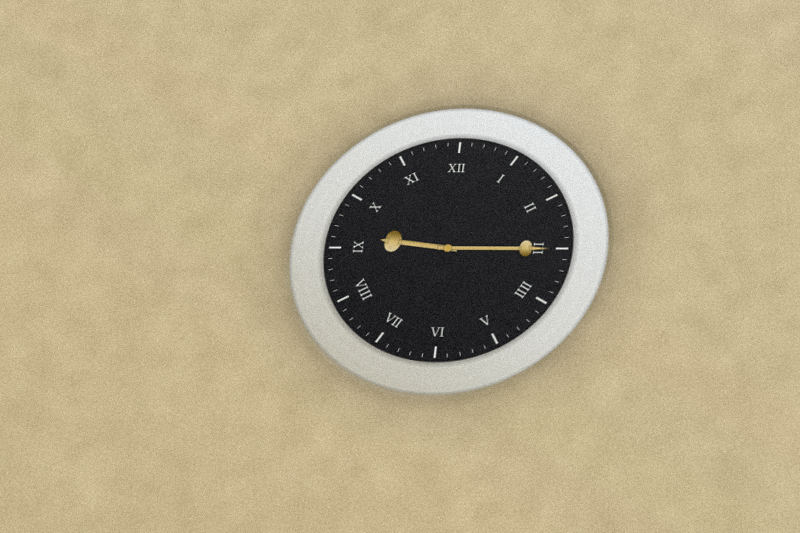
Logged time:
9,15
